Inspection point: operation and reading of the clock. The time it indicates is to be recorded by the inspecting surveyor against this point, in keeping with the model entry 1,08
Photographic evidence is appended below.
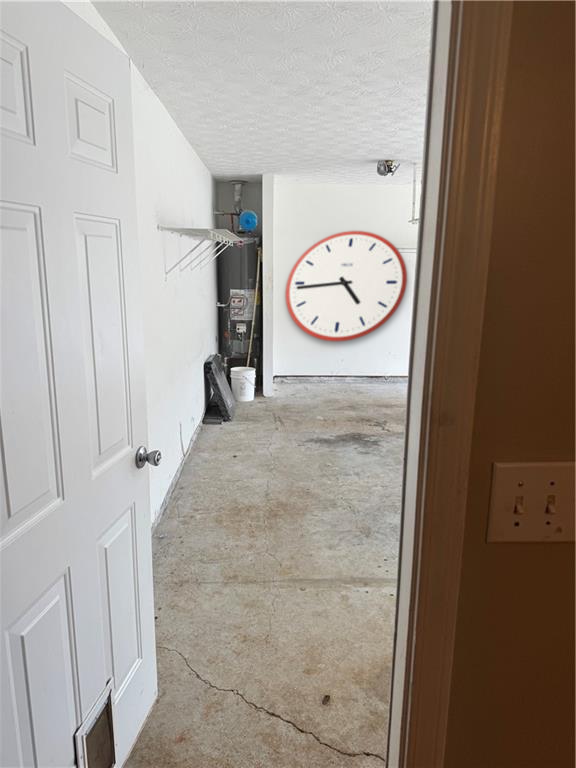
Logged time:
4,44
